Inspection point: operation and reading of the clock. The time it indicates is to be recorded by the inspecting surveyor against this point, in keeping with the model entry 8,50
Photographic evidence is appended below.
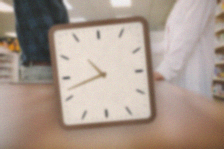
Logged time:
10,42
